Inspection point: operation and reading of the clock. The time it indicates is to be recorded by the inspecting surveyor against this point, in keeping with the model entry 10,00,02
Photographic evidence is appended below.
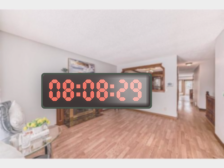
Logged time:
8,08,29
